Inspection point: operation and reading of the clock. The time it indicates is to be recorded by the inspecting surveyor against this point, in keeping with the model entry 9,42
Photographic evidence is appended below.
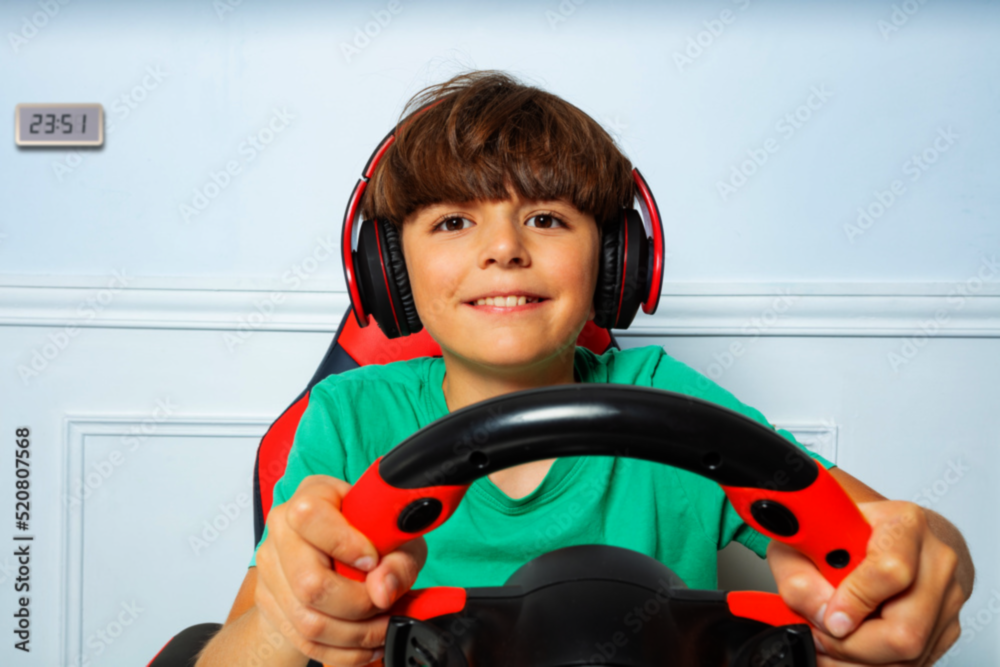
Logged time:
23,51
